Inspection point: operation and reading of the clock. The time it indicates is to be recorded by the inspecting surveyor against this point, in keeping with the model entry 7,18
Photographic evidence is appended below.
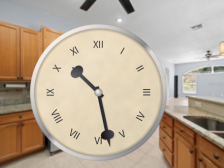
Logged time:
10,28
